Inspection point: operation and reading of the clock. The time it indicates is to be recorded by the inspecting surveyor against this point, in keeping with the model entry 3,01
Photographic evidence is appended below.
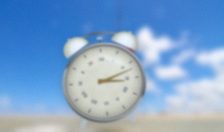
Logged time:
3,12
